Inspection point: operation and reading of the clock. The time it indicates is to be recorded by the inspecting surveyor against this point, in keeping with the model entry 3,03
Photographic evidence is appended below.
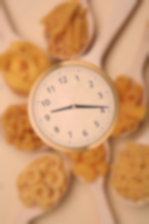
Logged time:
9,19
